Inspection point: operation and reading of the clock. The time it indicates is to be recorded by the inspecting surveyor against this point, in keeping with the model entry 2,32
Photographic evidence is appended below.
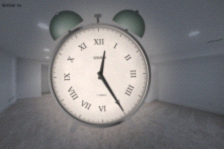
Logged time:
12,25
